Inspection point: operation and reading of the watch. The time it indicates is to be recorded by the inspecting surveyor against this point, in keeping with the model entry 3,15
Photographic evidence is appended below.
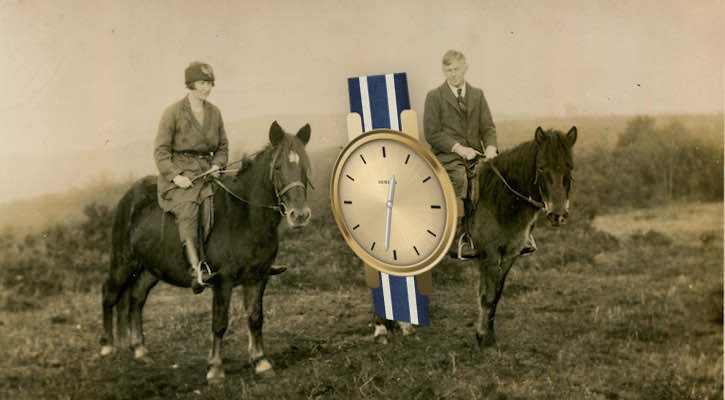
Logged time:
12,32
